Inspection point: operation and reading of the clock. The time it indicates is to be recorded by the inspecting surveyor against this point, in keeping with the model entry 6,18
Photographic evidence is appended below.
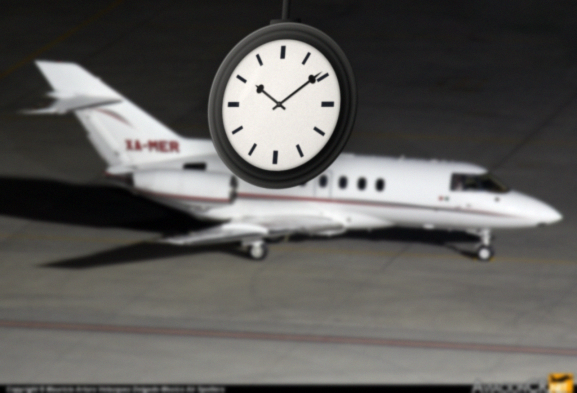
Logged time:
10,09
